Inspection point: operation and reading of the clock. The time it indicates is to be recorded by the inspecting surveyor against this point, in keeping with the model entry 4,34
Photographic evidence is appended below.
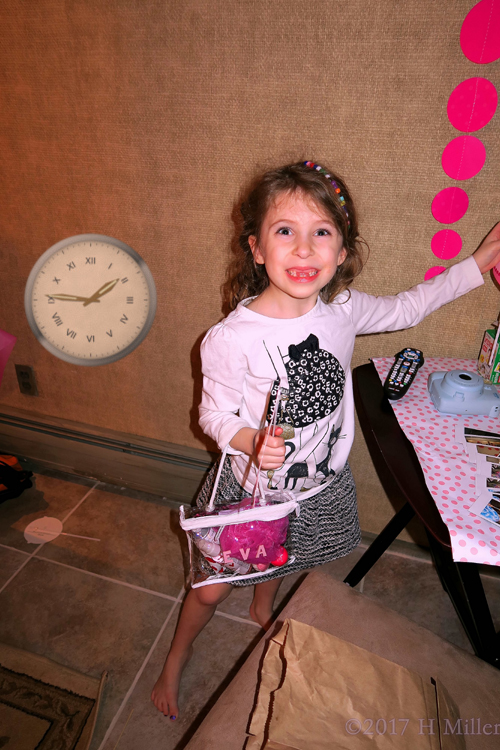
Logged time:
1,46
